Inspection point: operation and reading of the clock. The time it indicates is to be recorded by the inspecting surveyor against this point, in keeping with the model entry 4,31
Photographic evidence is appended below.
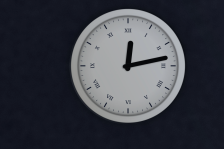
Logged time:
12,13
